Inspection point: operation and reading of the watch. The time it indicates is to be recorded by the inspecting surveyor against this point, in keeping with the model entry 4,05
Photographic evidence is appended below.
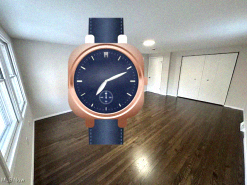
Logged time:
7,11
